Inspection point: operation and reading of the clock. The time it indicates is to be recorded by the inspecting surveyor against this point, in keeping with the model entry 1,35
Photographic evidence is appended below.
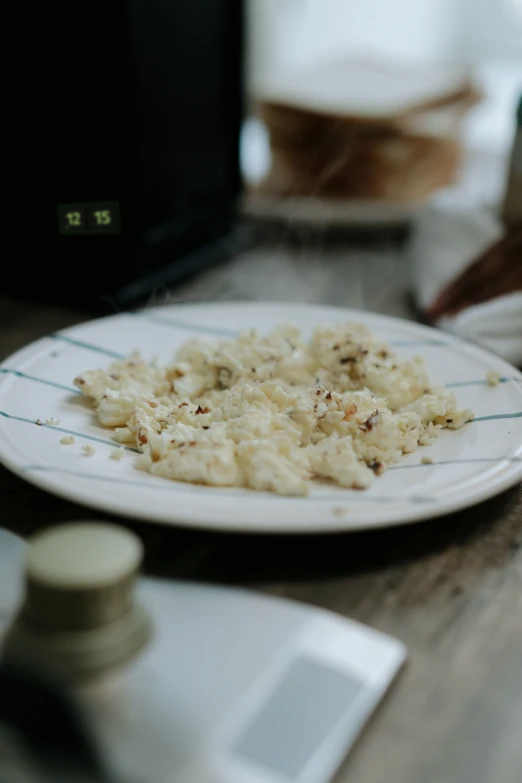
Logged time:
12,15
